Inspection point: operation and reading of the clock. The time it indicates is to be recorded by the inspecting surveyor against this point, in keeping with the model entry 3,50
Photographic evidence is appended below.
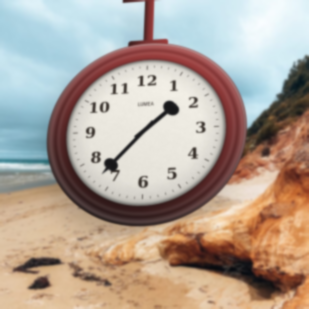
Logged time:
1,37
